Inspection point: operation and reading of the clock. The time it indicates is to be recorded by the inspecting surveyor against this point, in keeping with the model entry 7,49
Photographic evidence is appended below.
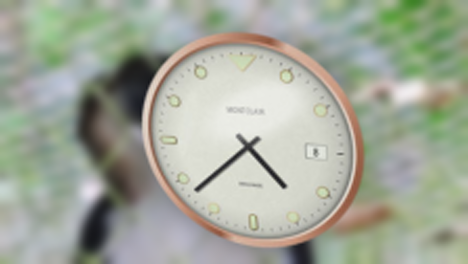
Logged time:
4,38
